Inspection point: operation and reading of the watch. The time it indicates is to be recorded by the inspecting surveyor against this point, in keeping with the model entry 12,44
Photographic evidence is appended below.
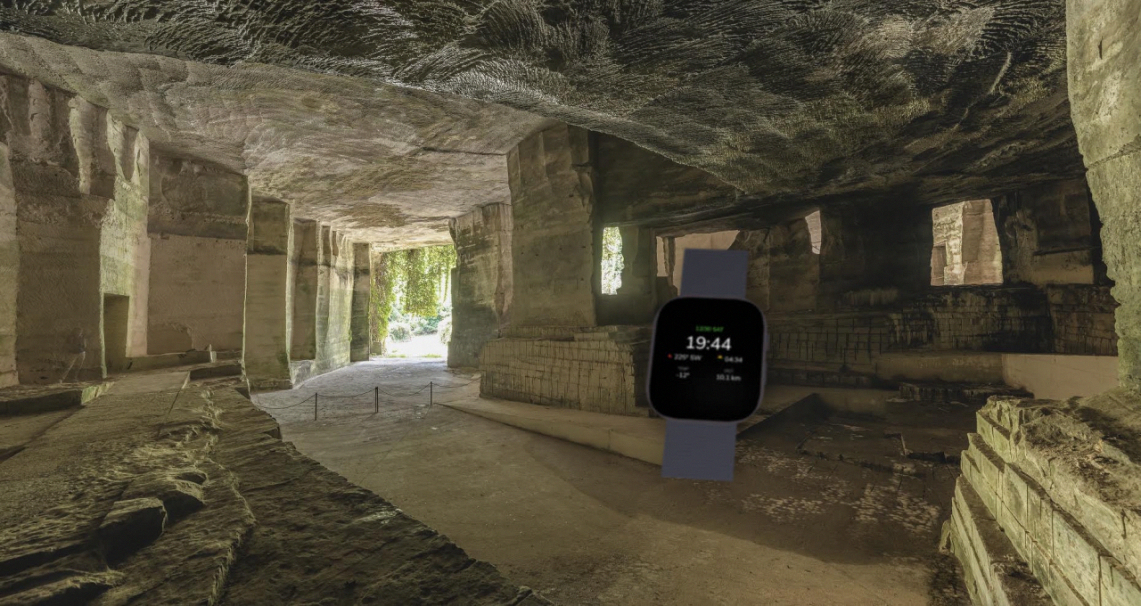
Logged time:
19,44
